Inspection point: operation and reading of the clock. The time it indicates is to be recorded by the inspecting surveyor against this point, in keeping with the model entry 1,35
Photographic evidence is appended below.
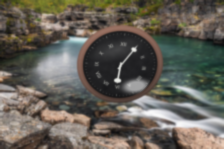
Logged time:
6,05
